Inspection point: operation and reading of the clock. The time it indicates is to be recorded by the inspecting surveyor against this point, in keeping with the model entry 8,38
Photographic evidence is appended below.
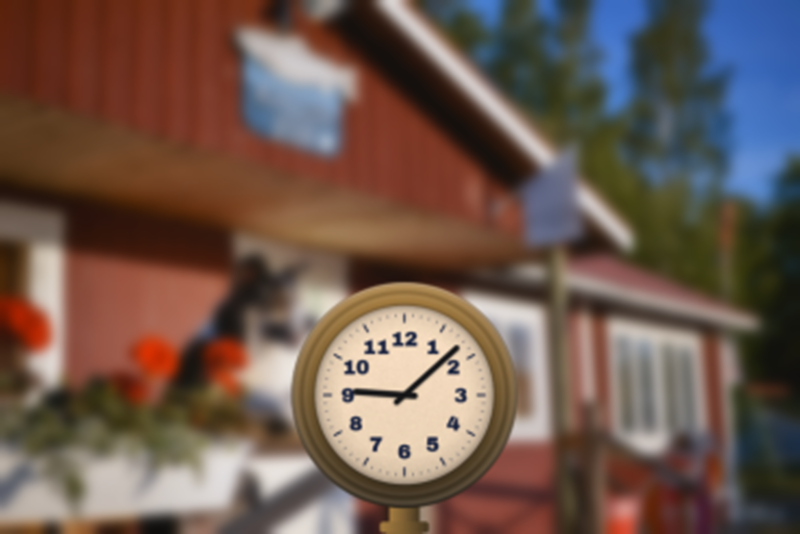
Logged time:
9,08
